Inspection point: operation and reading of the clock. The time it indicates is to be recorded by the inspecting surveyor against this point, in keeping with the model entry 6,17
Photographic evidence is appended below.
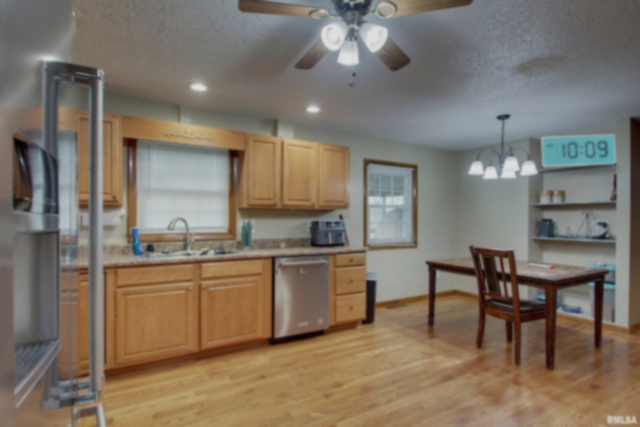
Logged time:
10,09
